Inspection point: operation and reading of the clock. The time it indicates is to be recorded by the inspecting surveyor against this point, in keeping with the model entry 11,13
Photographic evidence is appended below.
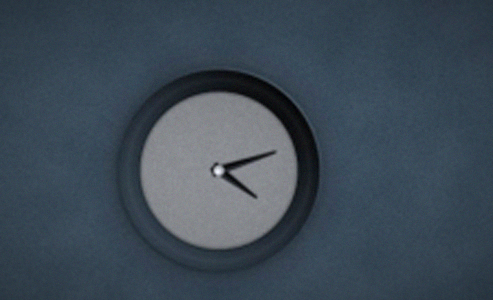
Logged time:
4,12
